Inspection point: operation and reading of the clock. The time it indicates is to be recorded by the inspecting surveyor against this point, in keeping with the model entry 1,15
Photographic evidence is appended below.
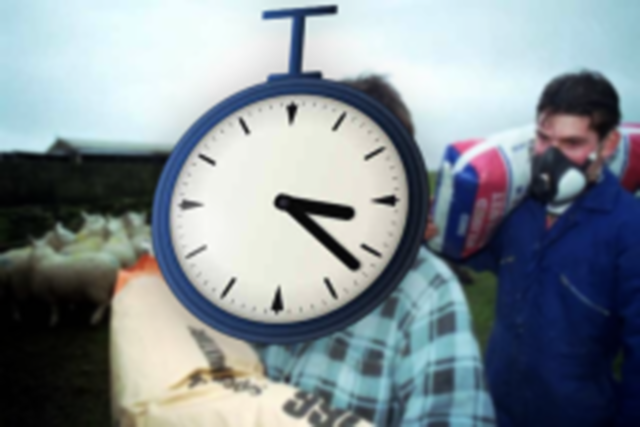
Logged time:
3,22
